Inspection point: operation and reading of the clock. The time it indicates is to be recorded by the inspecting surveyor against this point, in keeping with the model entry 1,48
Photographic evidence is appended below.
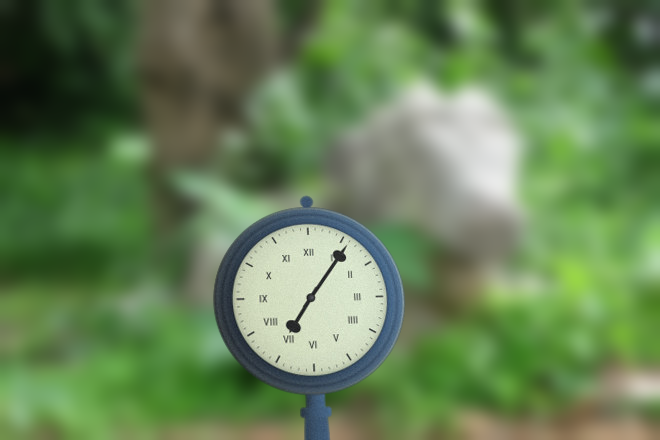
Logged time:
7,06
